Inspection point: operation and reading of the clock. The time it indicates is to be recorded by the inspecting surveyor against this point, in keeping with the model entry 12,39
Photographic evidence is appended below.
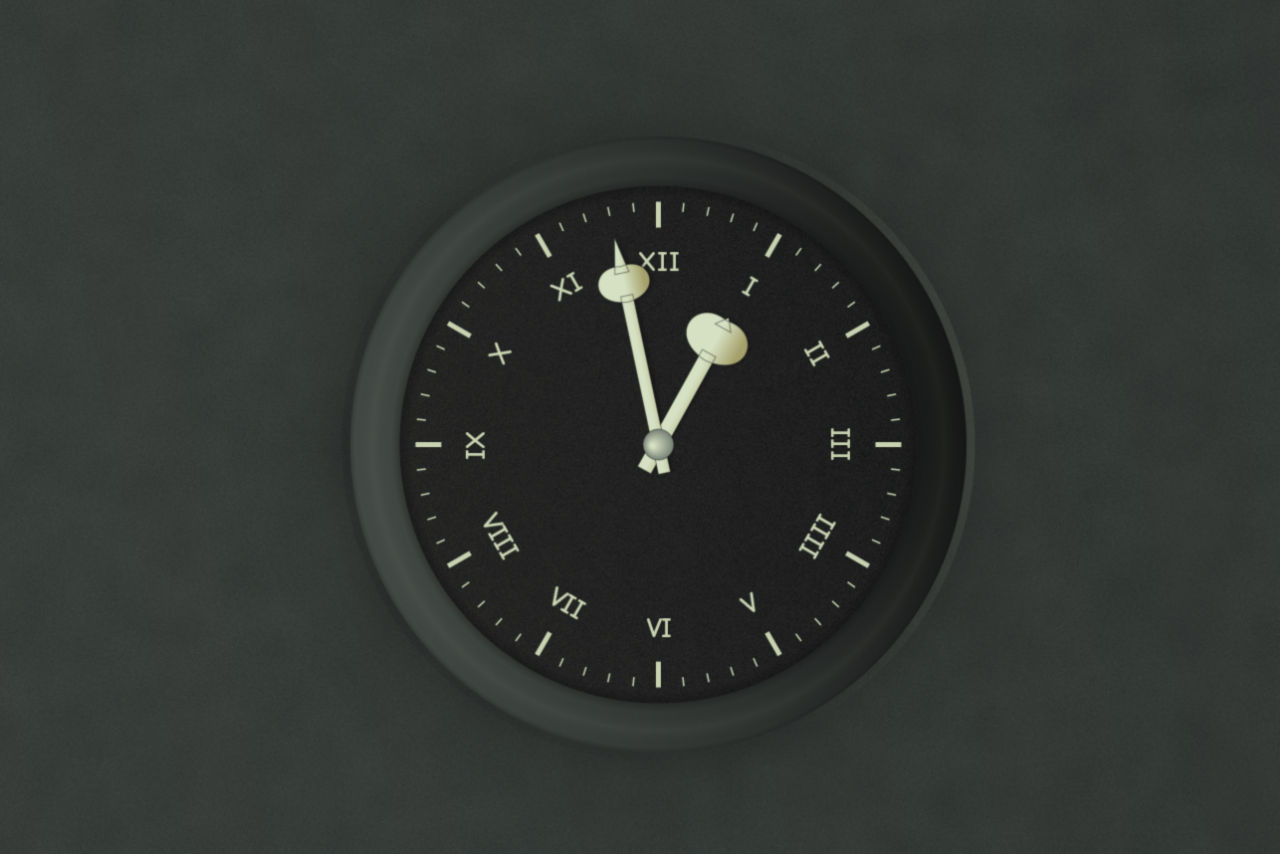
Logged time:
12,58
